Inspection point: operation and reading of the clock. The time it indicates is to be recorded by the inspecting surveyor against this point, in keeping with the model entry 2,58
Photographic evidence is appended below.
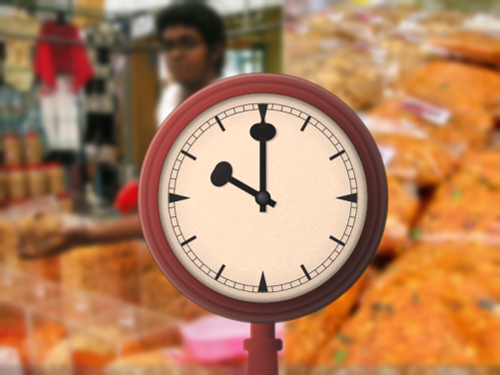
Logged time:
10,00
